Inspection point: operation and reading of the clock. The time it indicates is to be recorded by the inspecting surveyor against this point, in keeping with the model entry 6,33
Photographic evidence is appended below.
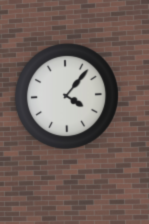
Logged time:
4,07
